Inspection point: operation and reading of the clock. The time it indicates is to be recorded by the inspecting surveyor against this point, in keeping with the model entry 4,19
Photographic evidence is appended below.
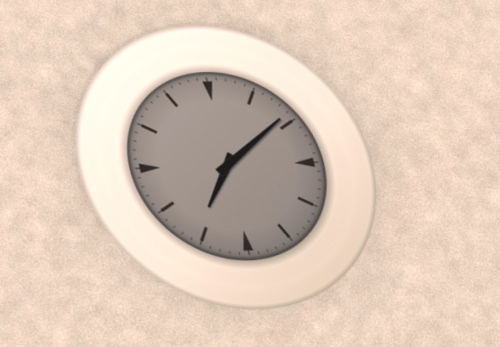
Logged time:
7,09
